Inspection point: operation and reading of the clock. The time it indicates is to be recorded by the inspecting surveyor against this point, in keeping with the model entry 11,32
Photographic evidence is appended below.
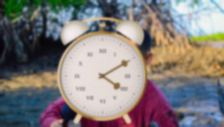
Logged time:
4,10
